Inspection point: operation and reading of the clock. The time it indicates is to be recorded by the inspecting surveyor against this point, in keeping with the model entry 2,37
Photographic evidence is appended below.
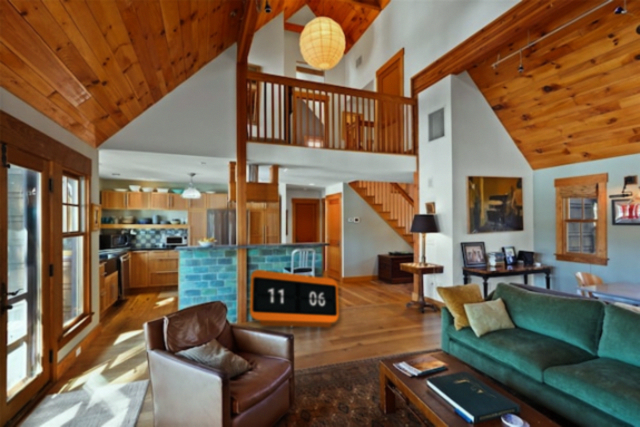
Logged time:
11,06
